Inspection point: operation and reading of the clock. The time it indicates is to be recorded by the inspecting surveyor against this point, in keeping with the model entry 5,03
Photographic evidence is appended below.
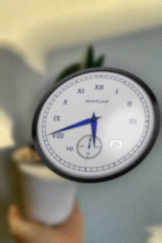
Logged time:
5,41
